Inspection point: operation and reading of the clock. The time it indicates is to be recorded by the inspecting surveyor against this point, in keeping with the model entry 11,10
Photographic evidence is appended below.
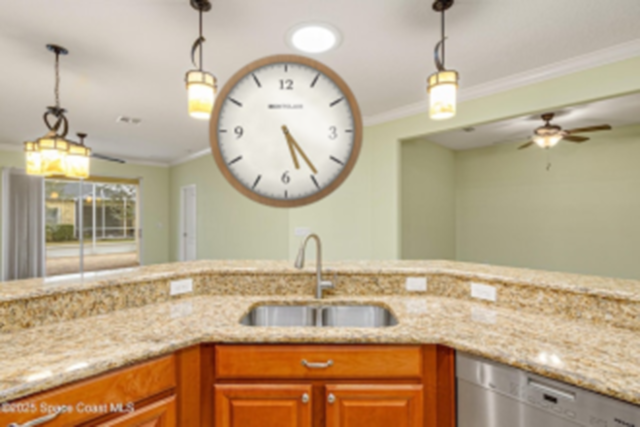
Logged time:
5,24
